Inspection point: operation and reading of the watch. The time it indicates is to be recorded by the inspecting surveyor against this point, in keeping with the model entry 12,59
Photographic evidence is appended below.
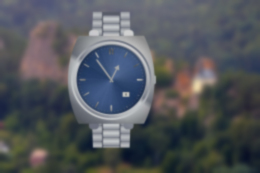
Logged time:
12,54
